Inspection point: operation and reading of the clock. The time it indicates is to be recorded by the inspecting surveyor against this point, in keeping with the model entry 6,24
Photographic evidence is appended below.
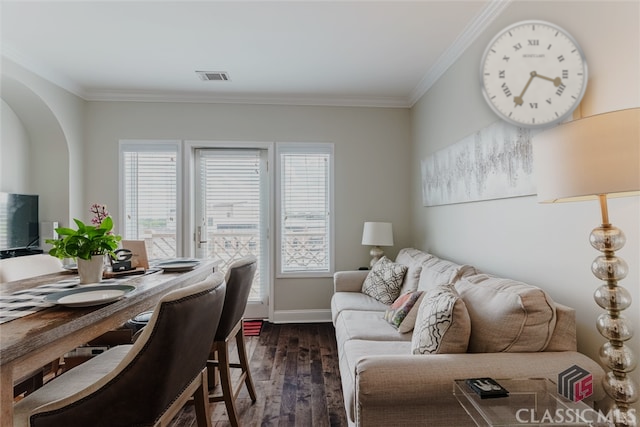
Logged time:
3,35
